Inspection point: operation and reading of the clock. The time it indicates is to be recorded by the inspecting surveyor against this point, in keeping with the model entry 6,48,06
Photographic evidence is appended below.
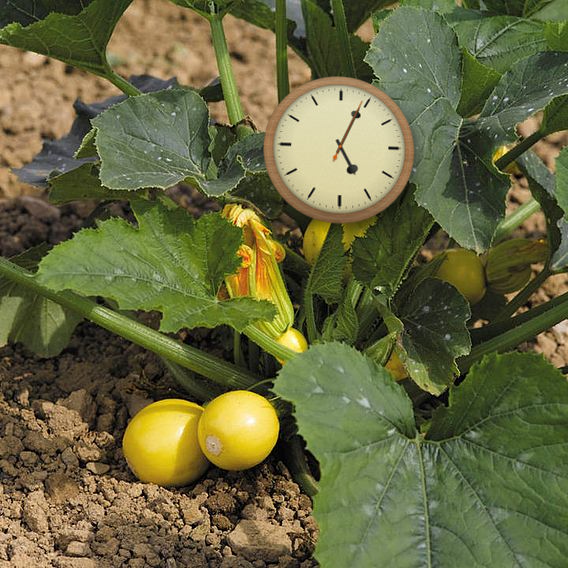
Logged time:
5,04,04
